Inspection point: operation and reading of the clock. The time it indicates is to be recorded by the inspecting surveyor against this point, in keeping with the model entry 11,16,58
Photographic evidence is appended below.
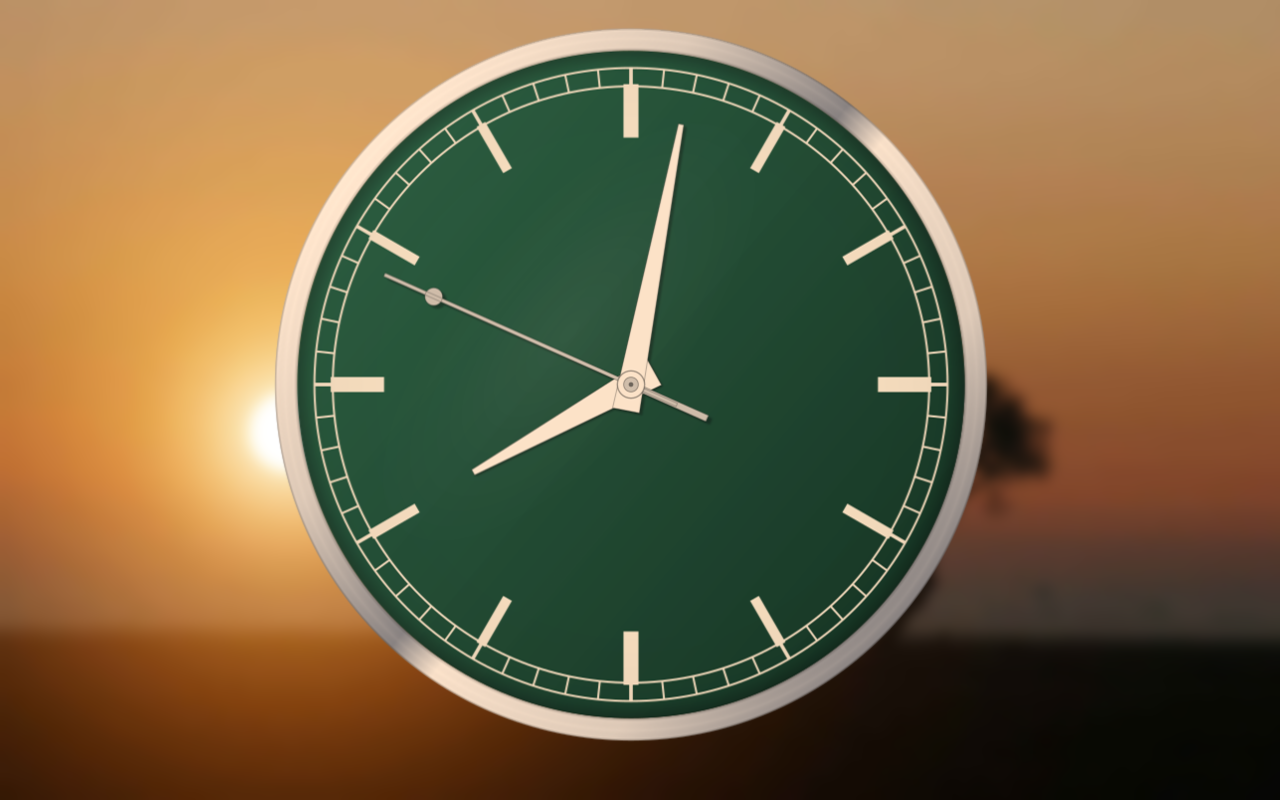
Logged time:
8,01,49
